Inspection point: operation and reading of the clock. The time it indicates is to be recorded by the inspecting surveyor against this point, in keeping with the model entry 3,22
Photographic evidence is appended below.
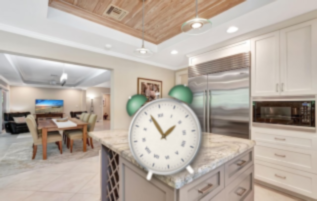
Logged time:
1,56
